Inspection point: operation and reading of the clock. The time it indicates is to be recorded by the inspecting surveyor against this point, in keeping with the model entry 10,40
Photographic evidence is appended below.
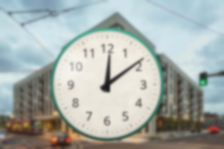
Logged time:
12,09
